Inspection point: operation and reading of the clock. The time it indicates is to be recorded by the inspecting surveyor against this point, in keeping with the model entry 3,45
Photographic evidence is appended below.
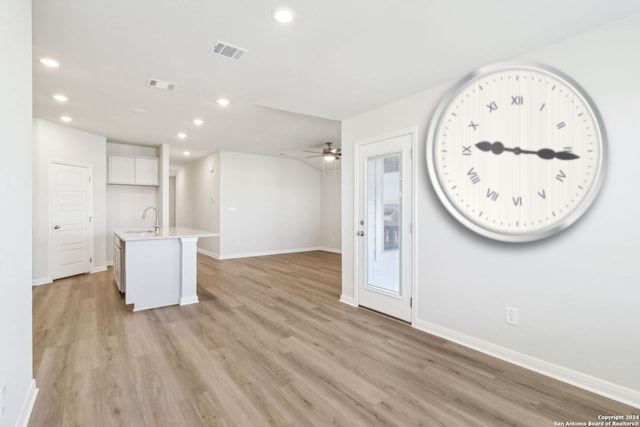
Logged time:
9,16
